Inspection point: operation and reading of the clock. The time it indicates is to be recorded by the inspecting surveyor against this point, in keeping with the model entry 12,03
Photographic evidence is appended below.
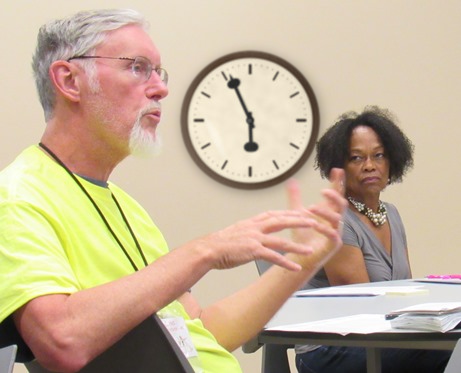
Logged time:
5,56
